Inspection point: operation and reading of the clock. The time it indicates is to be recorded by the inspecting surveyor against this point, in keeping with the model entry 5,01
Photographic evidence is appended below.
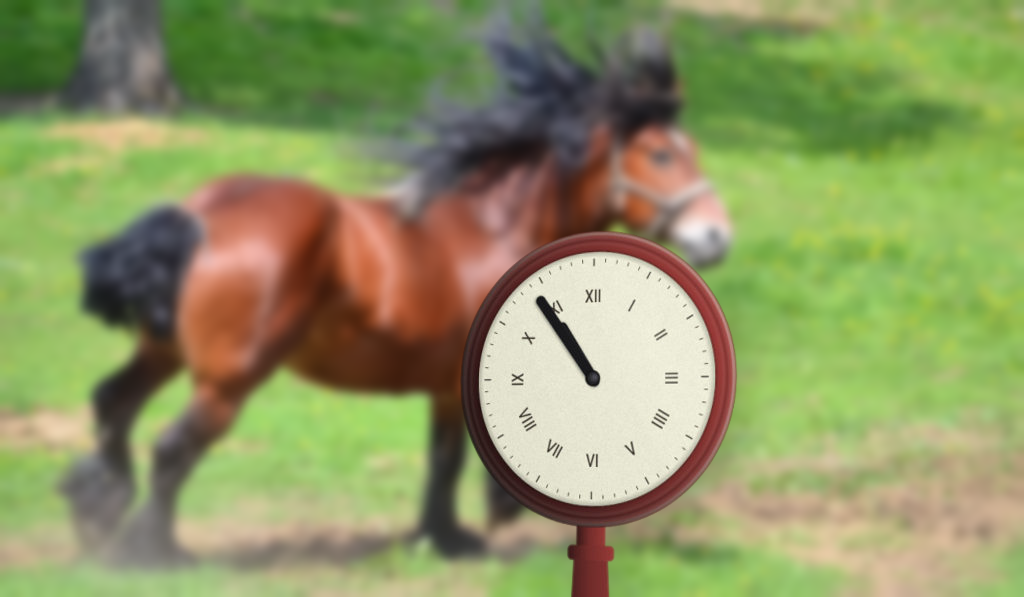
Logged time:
10,54
